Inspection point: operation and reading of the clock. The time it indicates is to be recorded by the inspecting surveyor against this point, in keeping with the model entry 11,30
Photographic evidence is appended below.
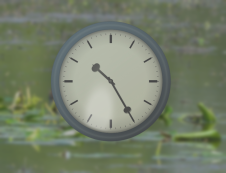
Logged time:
10,25
